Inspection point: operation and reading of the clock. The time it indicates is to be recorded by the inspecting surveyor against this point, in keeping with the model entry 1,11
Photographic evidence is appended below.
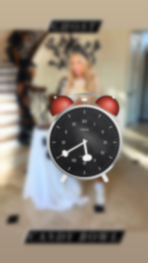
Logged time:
5,40
